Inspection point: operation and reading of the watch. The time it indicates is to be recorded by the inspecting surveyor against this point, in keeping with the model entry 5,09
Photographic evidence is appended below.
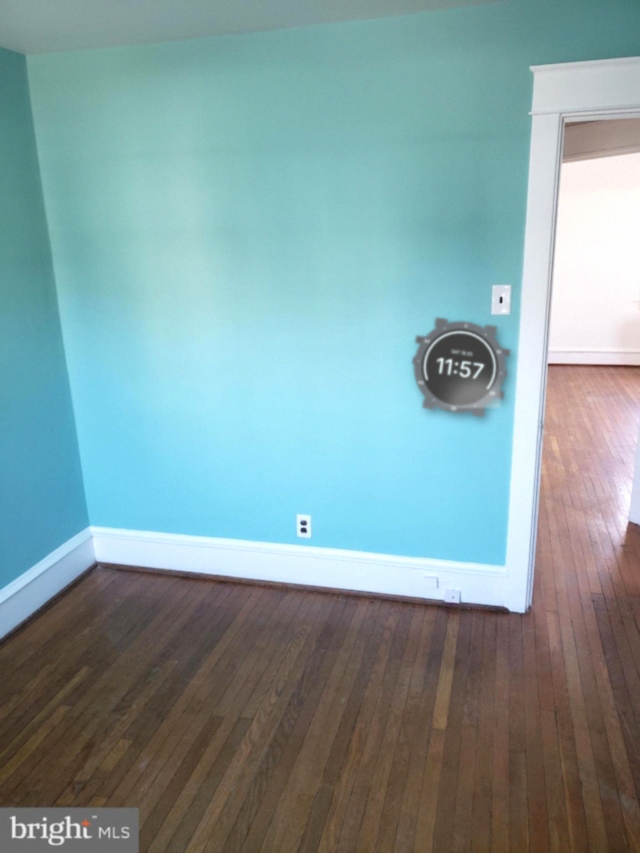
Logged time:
11,57
